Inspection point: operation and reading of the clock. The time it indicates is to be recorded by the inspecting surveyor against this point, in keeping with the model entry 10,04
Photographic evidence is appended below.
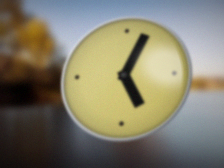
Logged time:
5,04
